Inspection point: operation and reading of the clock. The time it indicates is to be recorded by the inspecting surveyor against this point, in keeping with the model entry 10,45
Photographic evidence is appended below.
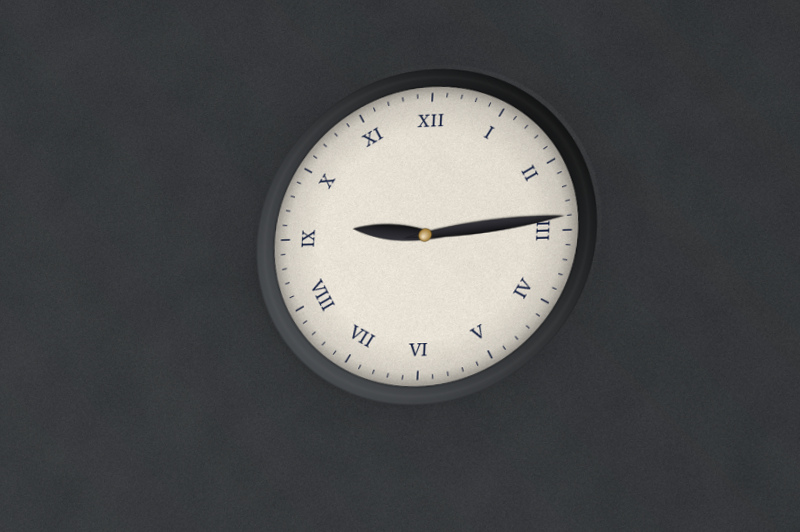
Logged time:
9,14
